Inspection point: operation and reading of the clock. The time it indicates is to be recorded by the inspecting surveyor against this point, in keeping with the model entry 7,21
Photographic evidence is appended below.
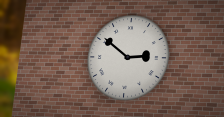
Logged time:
2,51
